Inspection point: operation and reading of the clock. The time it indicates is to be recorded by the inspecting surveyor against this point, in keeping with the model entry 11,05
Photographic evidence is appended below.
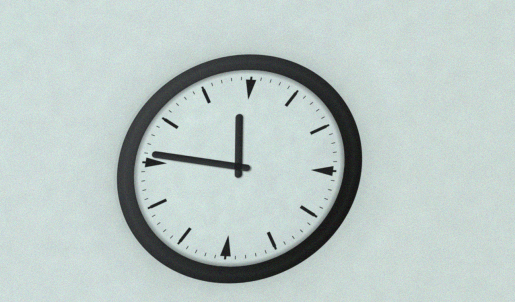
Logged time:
11,46
